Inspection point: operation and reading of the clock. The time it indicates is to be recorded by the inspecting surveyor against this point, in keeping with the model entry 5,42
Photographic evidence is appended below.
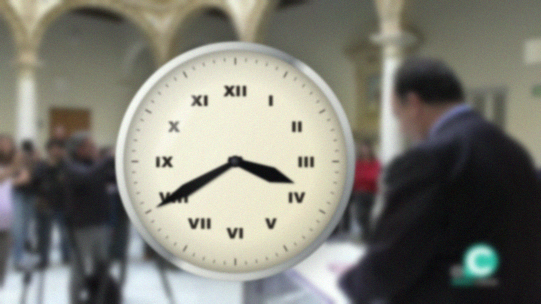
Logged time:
3,40
